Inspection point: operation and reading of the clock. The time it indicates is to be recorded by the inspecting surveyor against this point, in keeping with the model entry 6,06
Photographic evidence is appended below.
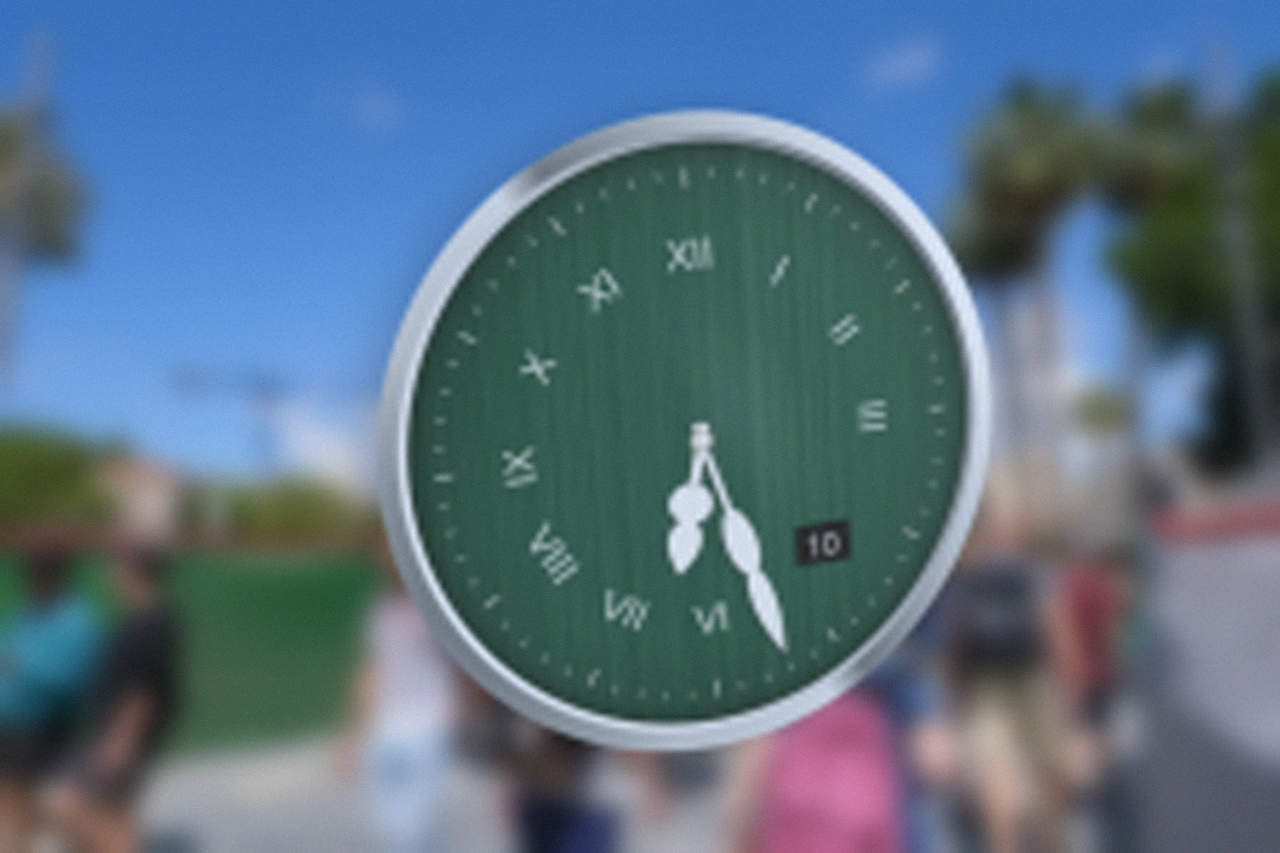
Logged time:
6,27
